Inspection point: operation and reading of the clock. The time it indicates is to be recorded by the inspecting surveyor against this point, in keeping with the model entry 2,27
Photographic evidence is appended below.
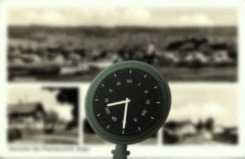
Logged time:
8,30
